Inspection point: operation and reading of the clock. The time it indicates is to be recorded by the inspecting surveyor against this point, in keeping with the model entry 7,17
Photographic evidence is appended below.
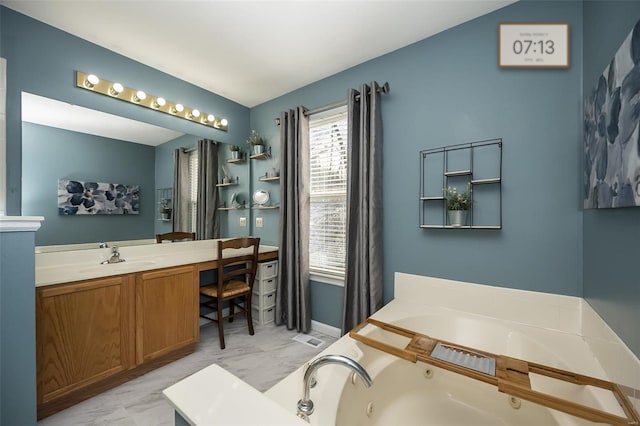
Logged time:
7,13
